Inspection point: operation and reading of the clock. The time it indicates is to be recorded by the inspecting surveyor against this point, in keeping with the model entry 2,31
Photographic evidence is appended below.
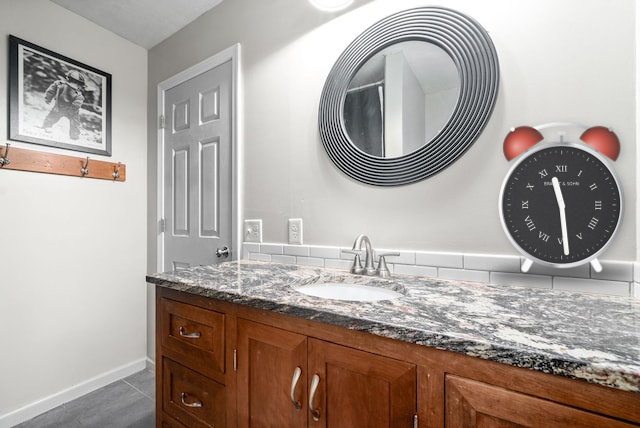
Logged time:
11,29
